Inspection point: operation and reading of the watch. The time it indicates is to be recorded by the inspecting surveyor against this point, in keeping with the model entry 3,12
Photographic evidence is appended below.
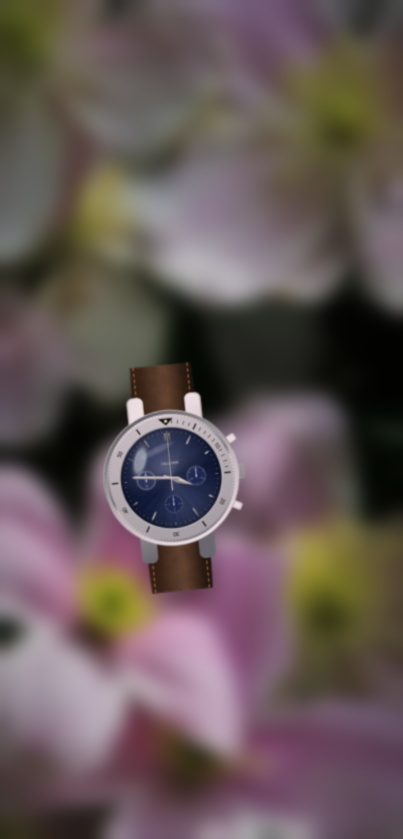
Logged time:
3,46
